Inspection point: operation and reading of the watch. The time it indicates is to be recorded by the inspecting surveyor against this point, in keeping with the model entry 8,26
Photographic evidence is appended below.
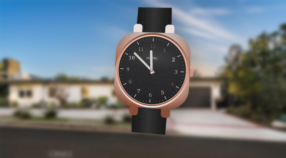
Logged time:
11,52
